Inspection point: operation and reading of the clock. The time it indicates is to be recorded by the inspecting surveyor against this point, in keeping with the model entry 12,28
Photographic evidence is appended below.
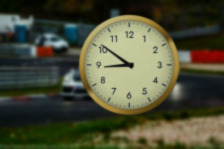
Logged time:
8,51
